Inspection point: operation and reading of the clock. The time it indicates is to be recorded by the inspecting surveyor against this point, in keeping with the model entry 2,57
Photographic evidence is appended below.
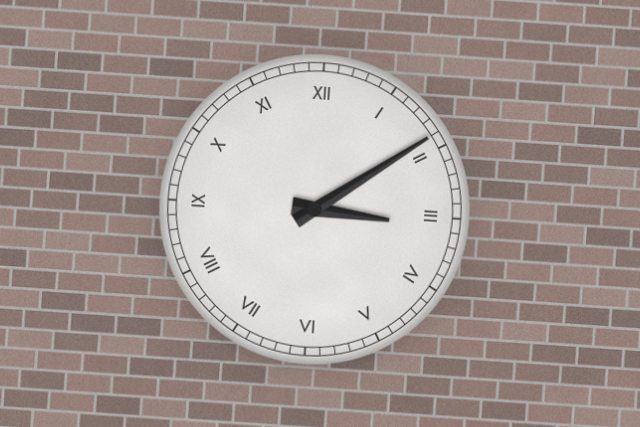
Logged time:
3,09
